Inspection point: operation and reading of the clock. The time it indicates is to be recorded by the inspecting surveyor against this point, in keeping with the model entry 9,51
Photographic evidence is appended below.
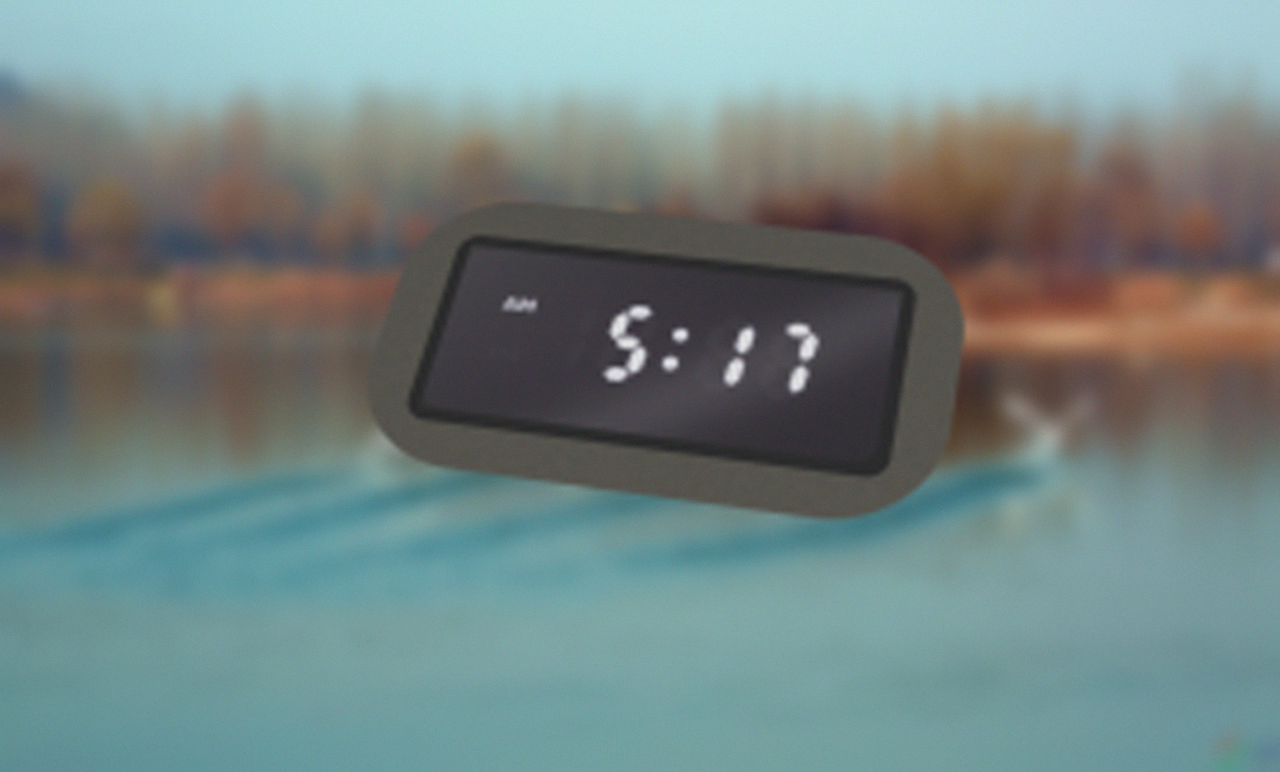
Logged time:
5,17
